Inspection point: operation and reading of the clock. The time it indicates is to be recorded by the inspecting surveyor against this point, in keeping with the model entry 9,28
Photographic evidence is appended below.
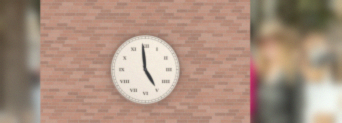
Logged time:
4,59
